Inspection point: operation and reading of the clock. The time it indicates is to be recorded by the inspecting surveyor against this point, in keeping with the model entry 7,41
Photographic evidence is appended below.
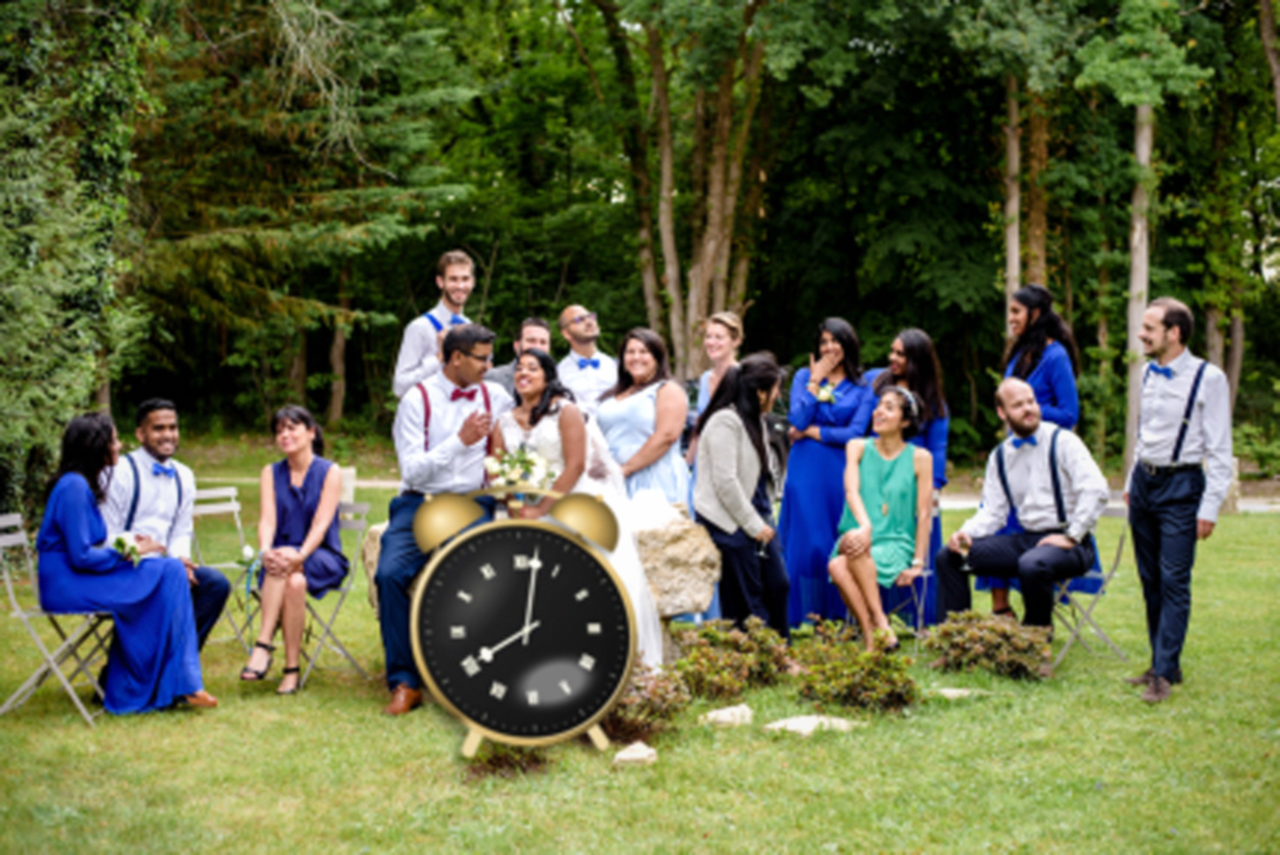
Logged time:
8,02
